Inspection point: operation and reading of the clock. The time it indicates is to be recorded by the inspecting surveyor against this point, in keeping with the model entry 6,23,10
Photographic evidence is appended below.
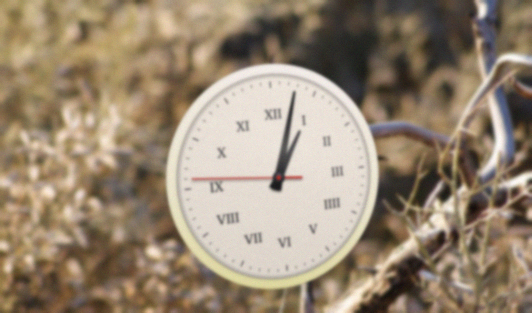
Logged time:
1,02,46
